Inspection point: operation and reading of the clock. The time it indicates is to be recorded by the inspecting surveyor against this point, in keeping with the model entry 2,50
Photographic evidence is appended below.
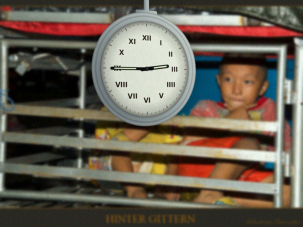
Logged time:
2,45
